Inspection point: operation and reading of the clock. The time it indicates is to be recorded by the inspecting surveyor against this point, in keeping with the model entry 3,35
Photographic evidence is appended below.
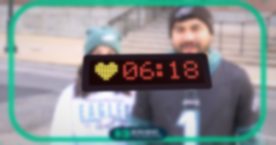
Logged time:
6,18
